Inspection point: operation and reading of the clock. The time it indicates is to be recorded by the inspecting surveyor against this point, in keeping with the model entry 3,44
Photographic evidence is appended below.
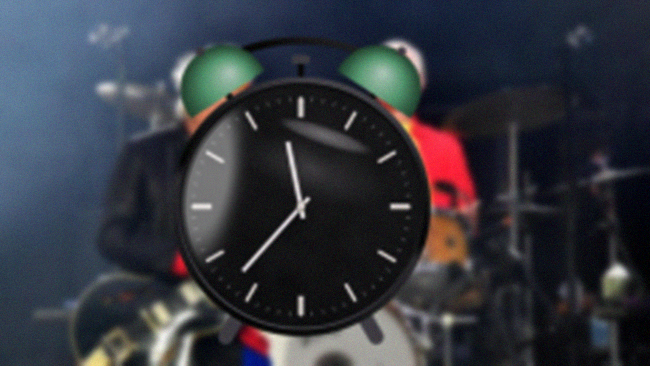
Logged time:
11,37
